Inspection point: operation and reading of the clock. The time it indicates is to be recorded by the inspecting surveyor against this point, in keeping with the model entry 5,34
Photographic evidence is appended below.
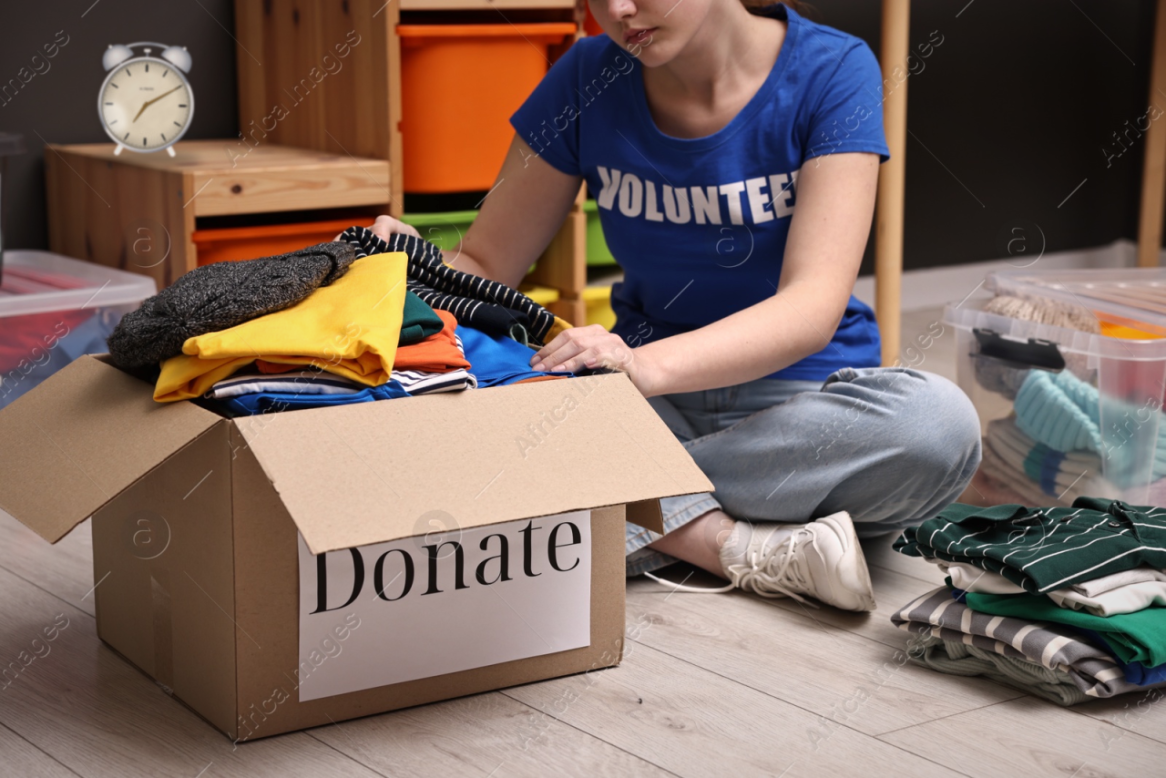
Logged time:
7,10
